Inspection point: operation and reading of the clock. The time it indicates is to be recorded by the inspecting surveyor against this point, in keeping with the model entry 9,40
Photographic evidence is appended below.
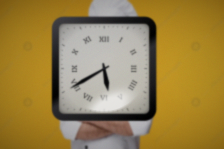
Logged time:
5,40
